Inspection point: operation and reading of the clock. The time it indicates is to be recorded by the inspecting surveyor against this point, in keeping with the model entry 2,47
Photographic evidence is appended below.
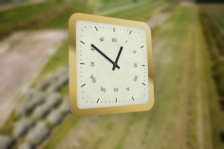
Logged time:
12,51
